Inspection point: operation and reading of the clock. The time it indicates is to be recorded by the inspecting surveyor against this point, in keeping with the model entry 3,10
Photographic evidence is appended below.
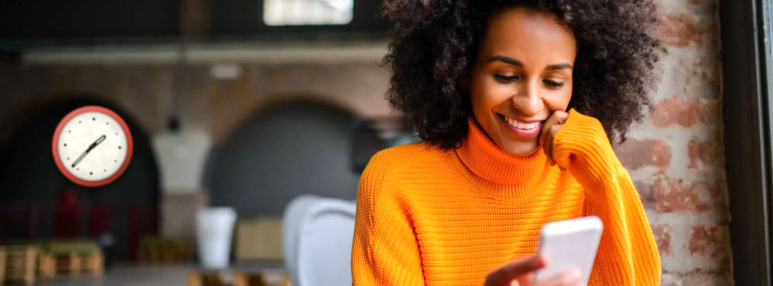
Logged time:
1,37
